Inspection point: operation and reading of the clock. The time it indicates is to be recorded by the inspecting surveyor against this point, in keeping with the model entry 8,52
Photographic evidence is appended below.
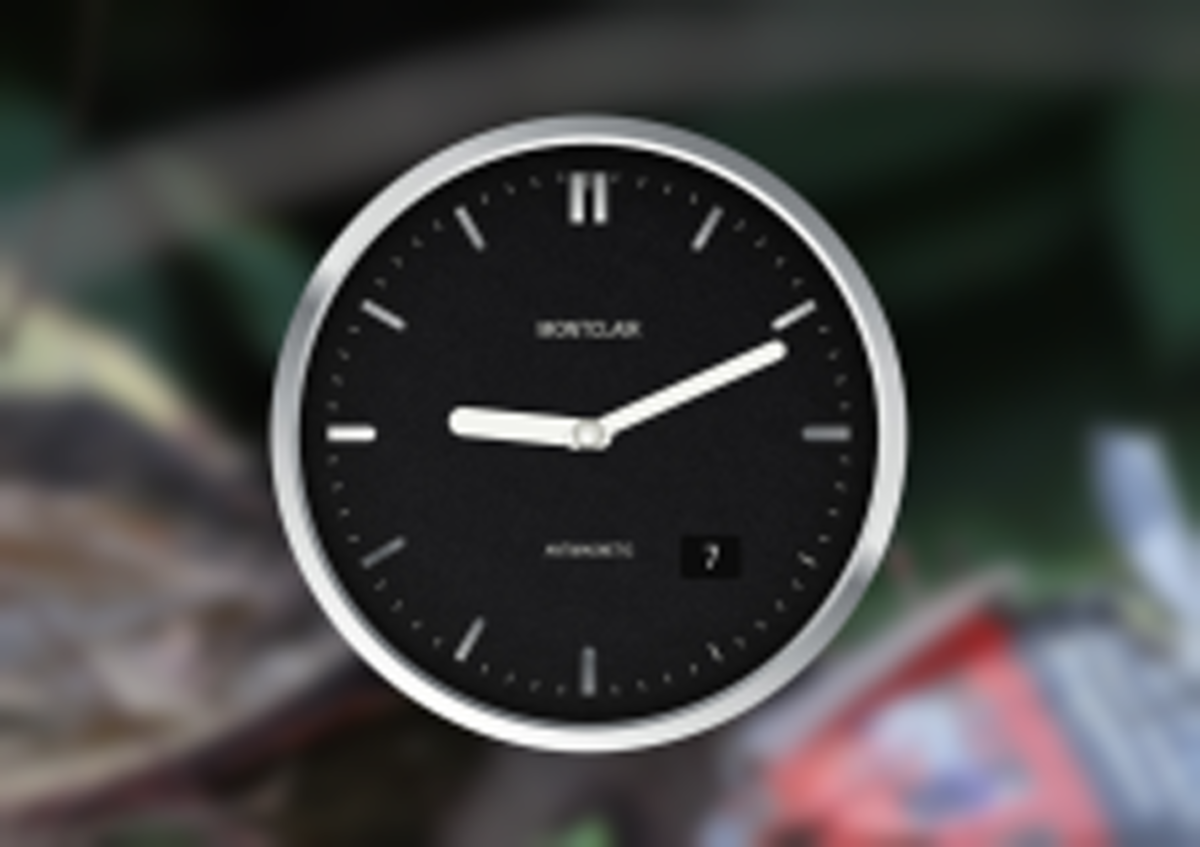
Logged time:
9,11
